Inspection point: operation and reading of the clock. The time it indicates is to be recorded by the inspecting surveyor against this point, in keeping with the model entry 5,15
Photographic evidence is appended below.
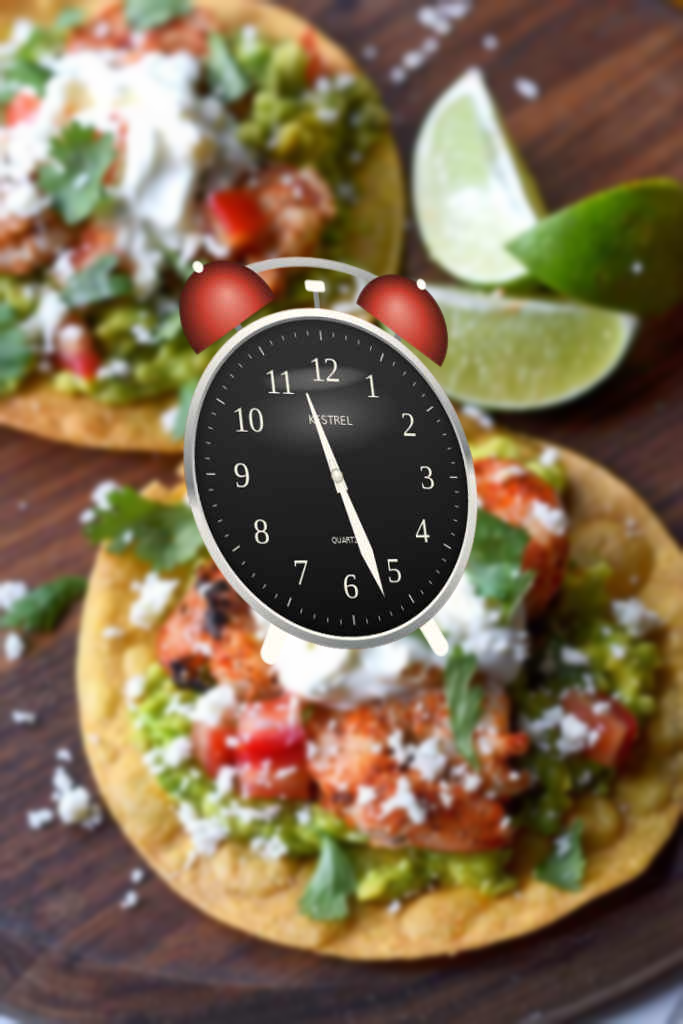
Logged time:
11,27
